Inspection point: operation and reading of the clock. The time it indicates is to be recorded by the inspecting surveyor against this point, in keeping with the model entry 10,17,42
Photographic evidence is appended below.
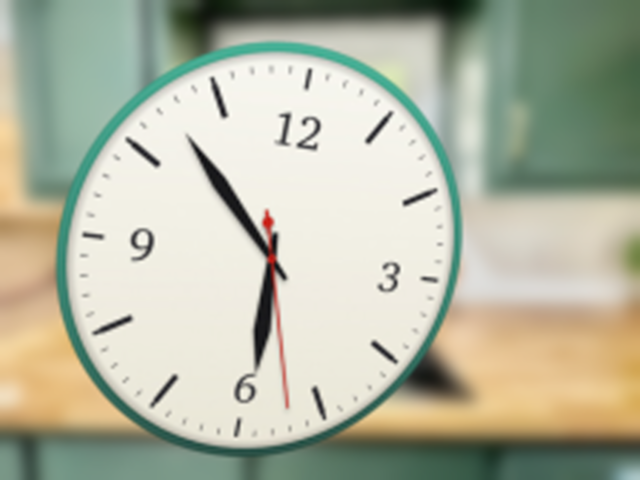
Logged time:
5,52,27
